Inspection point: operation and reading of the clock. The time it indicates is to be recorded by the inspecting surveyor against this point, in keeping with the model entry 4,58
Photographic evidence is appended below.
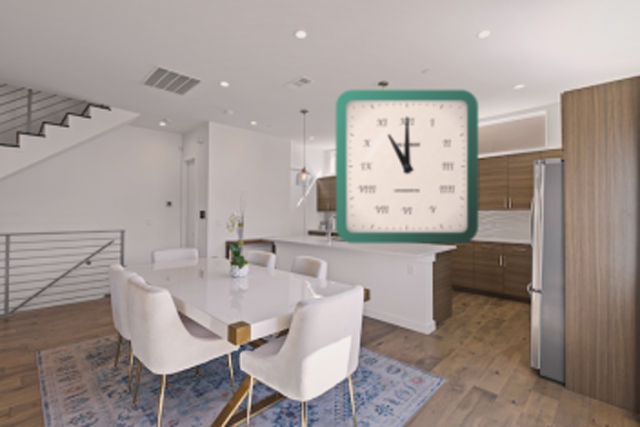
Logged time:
11,00
